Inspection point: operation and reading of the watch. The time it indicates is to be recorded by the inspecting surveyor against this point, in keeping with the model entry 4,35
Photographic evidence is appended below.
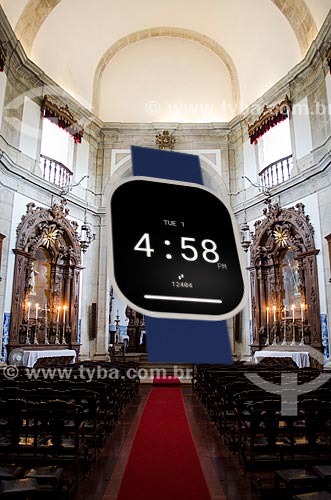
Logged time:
4,58
